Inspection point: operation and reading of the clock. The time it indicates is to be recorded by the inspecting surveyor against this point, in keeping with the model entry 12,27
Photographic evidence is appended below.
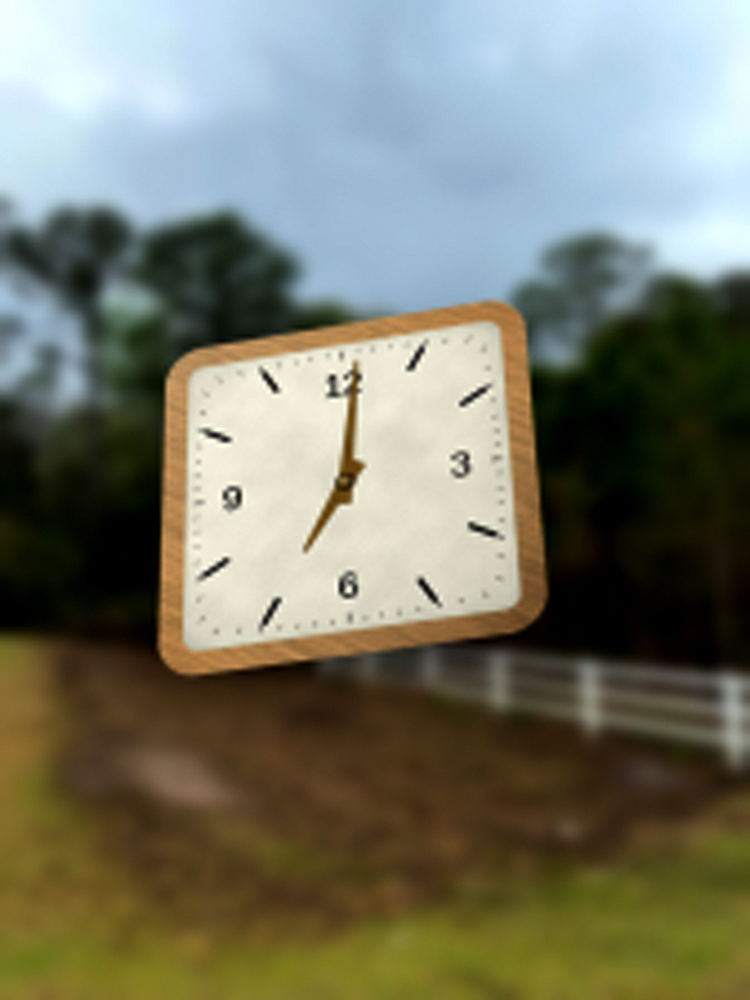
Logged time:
7,01
